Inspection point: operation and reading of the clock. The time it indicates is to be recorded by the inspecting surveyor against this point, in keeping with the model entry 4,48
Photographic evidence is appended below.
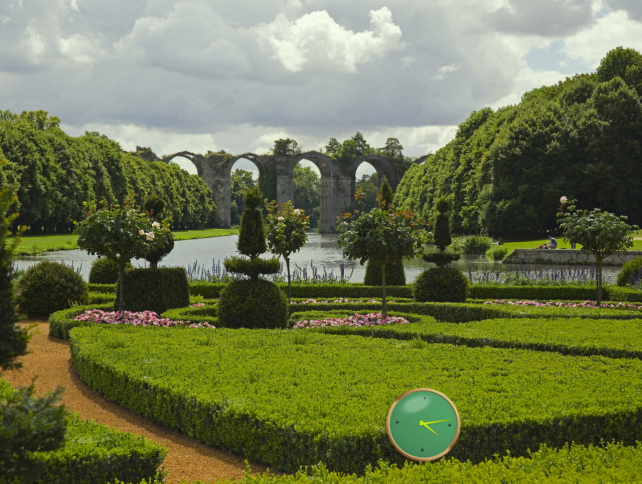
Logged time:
4,13
